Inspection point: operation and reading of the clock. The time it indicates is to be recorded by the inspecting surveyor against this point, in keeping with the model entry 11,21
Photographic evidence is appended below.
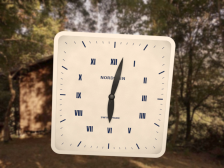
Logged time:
6,02
